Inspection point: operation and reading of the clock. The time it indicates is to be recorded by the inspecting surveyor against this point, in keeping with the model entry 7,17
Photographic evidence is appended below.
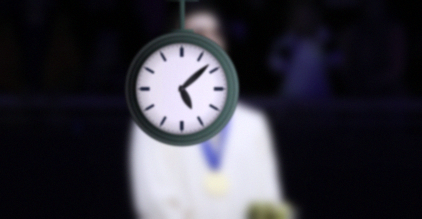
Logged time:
5,08
